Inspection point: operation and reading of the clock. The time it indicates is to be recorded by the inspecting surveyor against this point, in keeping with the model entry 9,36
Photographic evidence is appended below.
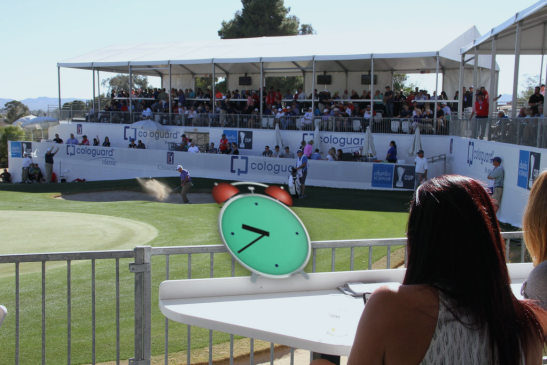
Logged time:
9,40
